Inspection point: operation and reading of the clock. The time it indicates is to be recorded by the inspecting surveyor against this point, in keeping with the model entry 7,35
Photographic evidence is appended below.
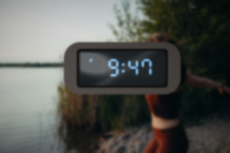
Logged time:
9,47
